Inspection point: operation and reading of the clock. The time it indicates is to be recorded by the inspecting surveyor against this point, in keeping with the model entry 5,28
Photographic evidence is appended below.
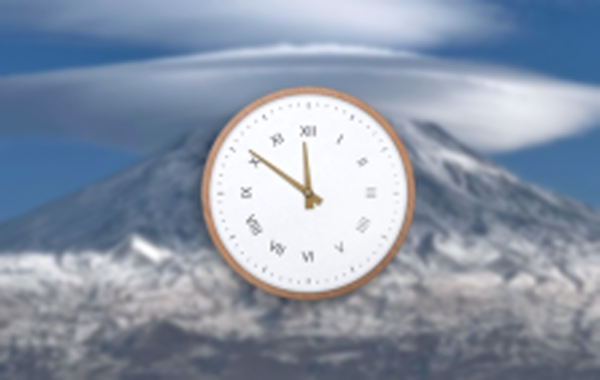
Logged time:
11,51
